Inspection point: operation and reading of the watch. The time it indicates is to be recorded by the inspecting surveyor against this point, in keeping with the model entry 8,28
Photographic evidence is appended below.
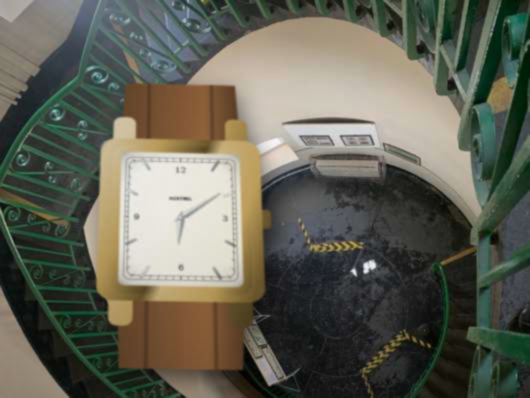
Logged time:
6,09
